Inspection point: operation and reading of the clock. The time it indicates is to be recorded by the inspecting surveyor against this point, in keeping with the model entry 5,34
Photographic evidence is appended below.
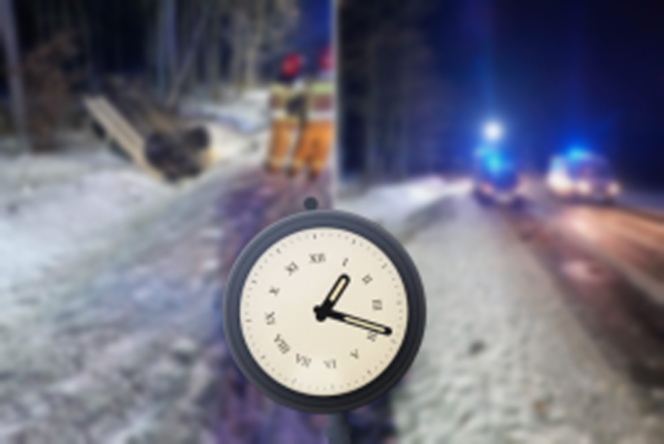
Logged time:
1,19
